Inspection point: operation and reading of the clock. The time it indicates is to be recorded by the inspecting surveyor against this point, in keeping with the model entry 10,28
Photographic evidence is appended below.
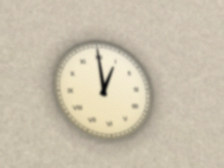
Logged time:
1,00
